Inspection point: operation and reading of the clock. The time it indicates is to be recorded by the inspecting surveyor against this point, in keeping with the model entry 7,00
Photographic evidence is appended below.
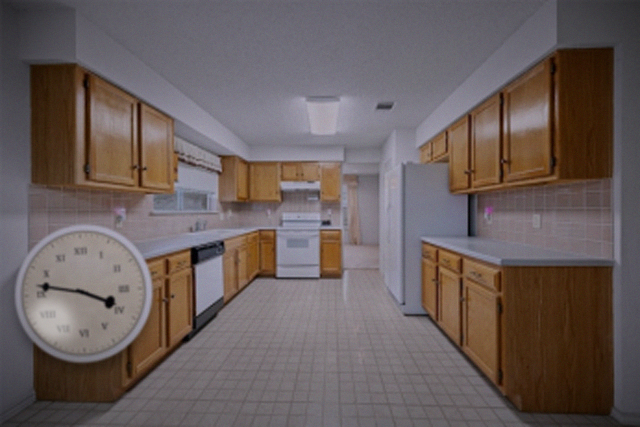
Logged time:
3,47
